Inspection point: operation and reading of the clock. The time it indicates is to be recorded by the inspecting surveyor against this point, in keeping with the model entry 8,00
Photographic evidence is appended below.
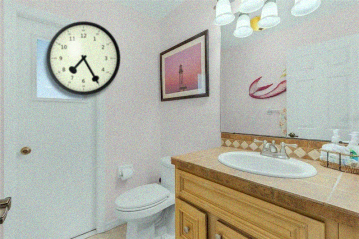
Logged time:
7,25
